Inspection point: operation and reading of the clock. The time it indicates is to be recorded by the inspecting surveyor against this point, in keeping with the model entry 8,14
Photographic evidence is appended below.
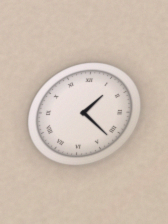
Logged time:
1,22
